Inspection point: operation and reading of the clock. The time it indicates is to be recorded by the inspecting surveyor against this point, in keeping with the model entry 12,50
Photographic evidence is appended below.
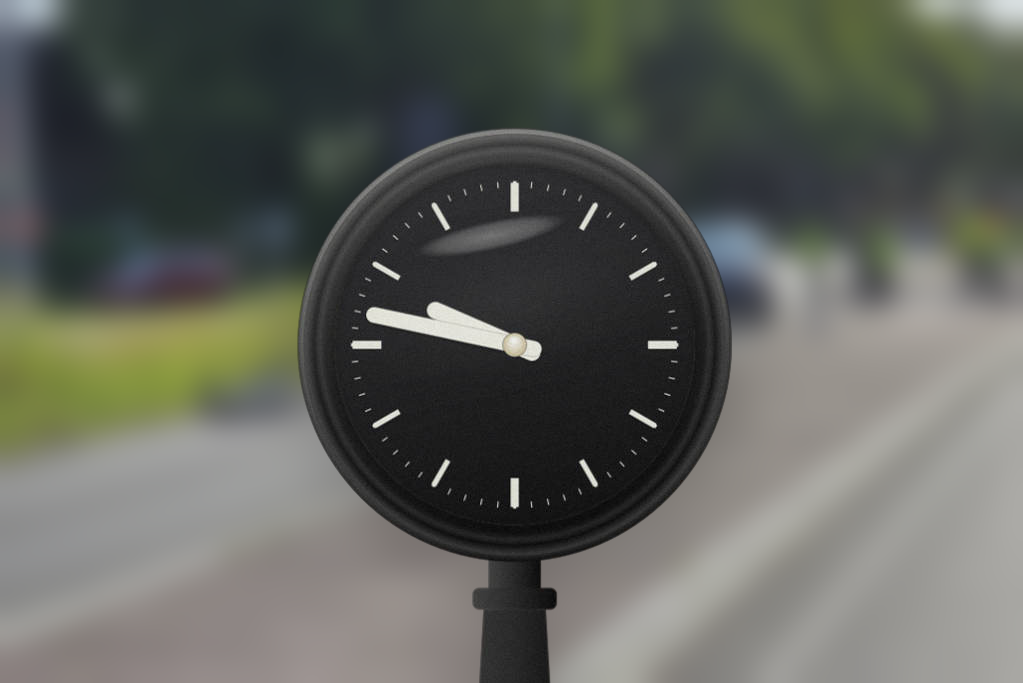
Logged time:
9,47
